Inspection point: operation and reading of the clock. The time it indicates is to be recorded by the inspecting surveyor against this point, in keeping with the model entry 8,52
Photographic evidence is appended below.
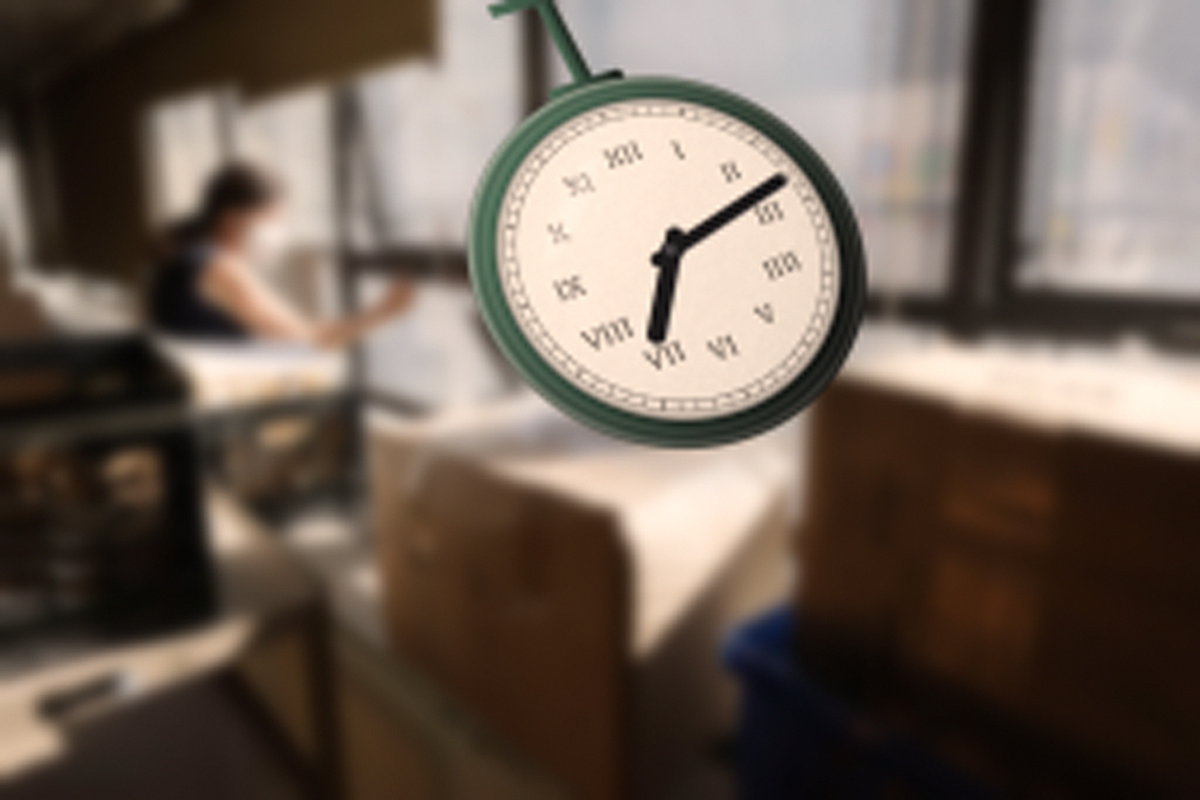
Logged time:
7,13
